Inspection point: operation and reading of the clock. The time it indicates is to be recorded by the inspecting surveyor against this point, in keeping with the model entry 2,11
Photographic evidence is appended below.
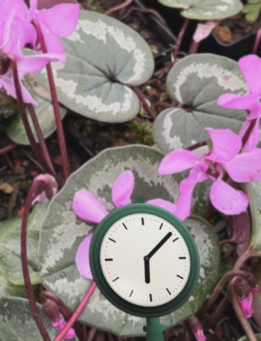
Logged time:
6,08
